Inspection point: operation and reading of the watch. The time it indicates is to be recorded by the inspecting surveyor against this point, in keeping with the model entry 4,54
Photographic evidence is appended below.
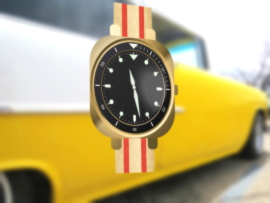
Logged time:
11,28
